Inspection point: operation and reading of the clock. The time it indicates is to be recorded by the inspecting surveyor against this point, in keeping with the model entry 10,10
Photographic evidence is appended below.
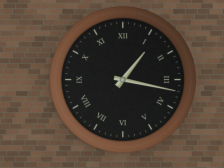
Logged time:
1,17
